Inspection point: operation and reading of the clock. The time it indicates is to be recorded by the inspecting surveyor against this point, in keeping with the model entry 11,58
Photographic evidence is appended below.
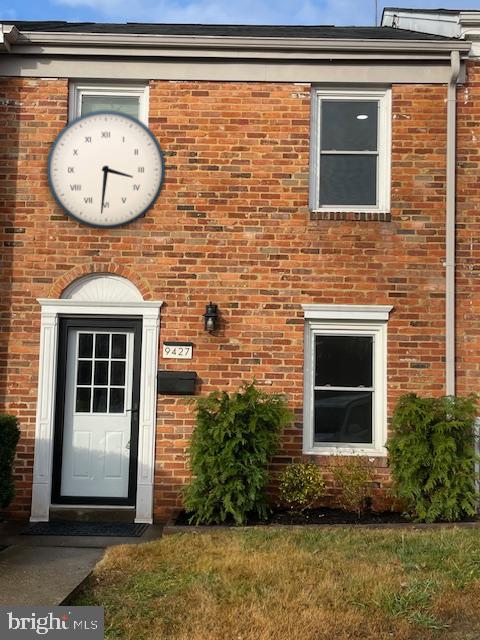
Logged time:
3,31
